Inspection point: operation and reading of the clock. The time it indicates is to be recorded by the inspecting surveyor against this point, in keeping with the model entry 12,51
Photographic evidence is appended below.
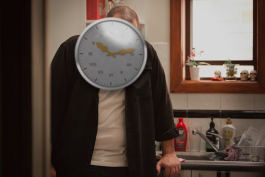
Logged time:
10,13
